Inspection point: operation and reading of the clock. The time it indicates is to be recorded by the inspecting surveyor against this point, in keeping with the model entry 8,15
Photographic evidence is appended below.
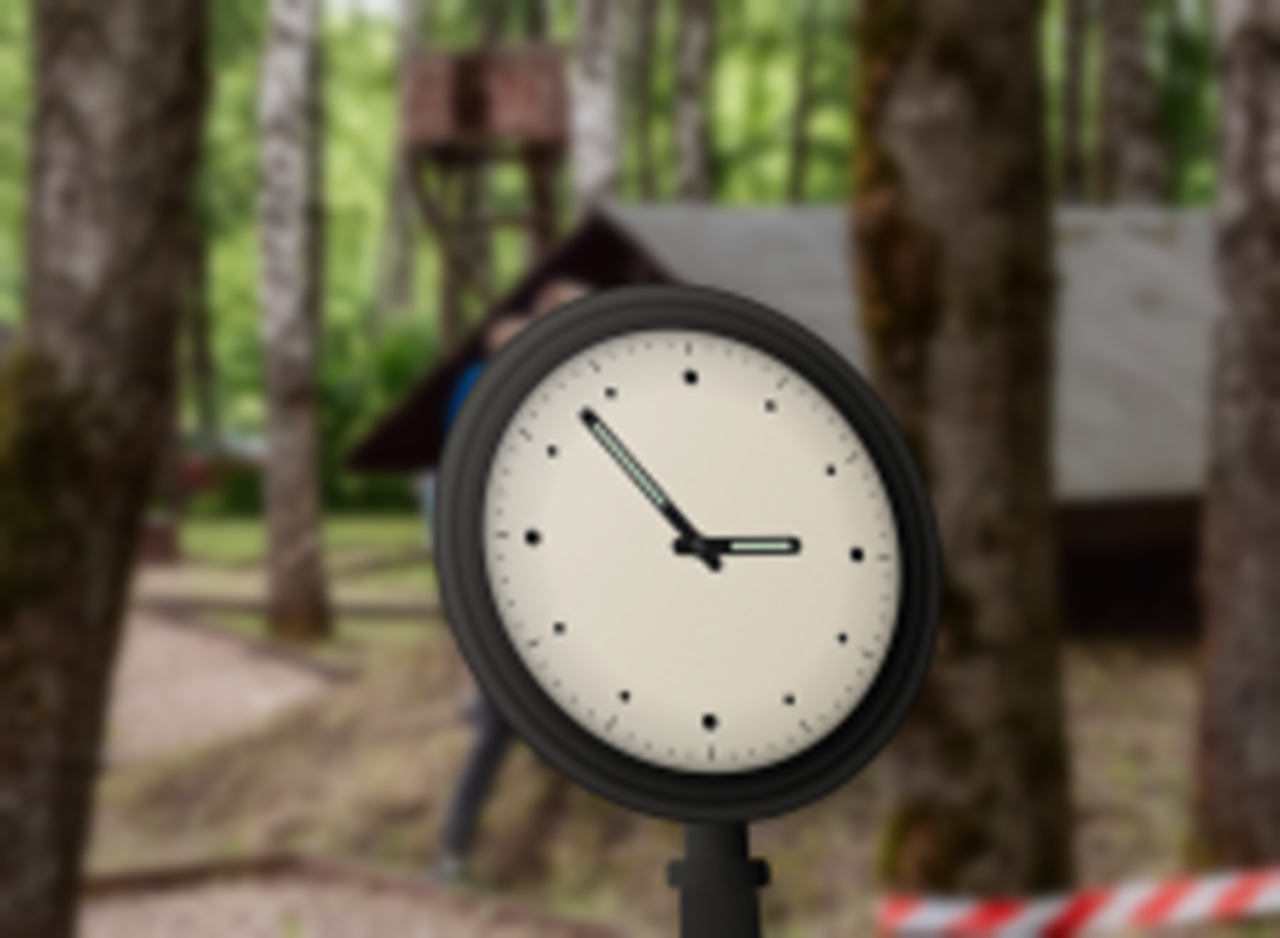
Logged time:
2,53
